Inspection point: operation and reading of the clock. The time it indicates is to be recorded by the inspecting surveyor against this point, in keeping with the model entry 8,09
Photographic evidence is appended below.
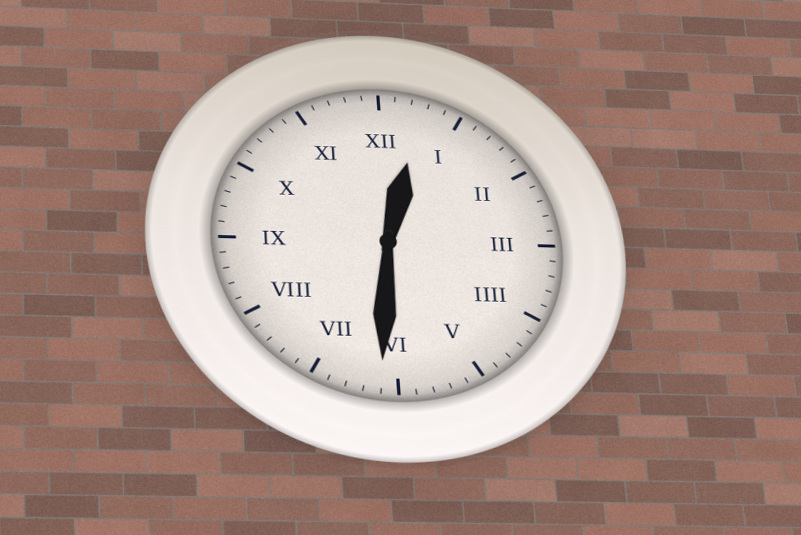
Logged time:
12,31
